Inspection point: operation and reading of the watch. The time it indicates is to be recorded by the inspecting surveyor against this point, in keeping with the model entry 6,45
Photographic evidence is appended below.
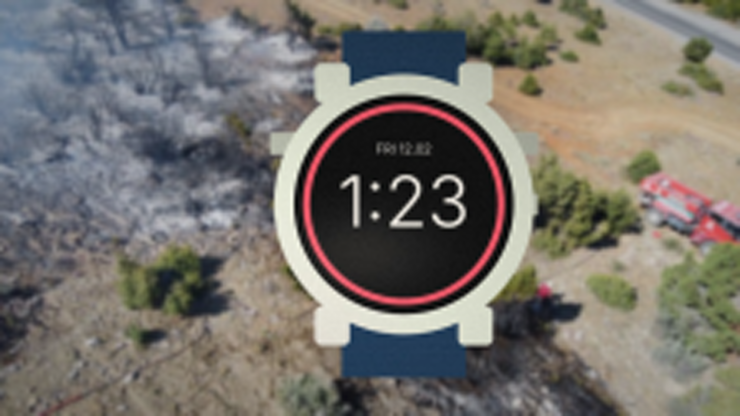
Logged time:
1,23
